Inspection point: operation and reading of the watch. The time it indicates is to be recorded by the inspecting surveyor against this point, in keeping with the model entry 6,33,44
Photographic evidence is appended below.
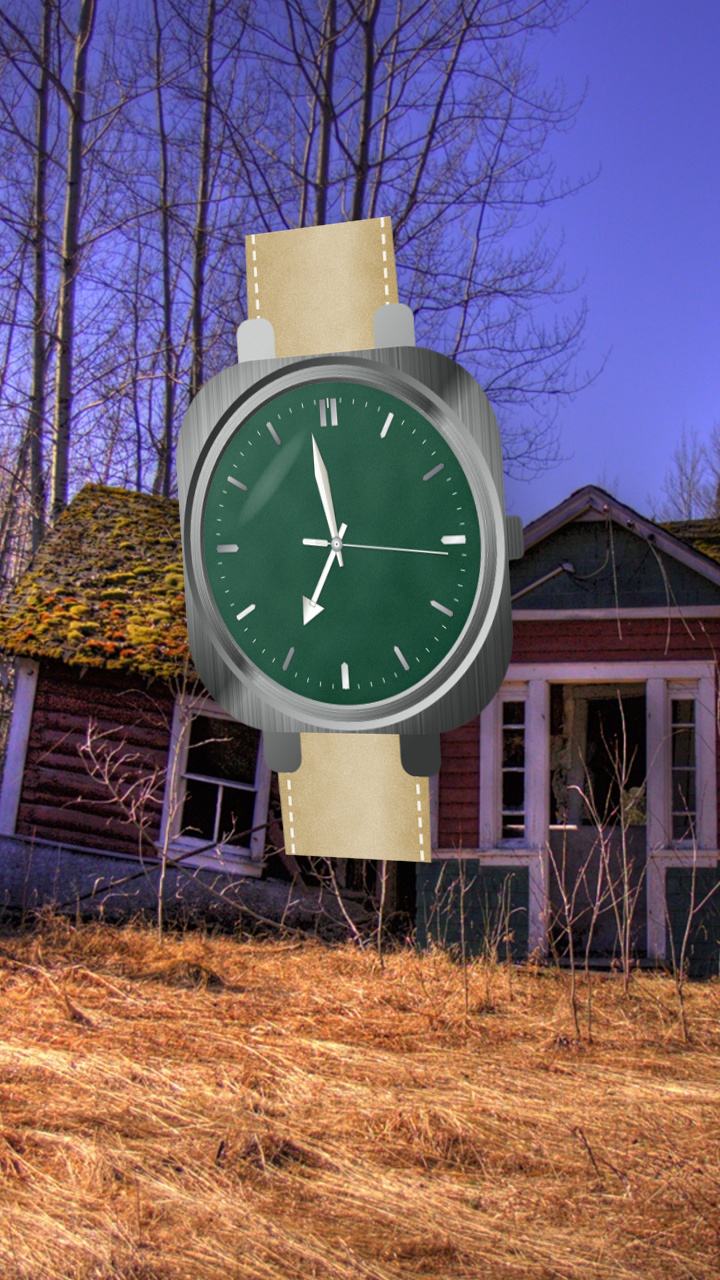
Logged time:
6,58,16
